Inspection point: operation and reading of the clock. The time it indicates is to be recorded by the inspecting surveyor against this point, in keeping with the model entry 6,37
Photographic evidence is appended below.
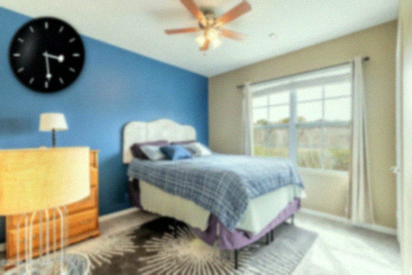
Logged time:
3,29
